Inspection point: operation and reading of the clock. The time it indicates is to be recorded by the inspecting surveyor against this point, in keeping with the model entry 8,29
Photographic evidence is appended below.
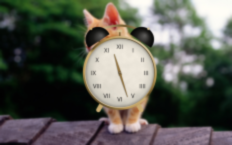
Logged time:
11,27
